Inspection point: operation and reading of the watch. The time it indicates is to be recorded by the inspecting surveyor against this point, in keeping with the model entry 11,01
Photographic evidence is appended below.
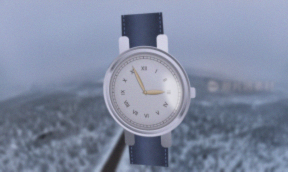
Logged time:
2,56
